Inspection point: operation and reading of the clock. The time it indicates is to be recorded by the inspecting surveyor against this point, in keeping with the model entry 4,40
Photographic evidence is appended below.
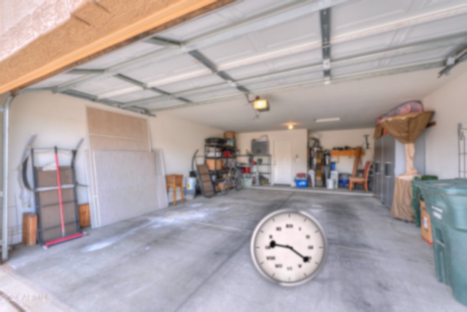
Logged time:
9,21
